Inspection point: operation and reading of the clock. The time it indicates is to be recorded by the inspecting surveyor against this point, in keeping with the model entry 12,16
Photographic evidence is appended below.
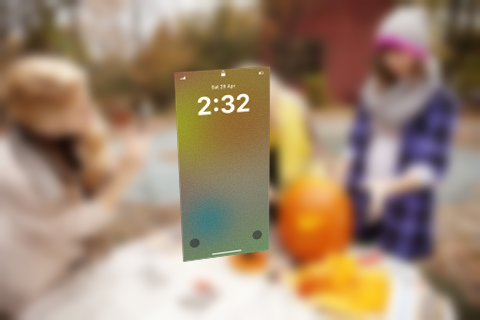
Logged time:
2,32
